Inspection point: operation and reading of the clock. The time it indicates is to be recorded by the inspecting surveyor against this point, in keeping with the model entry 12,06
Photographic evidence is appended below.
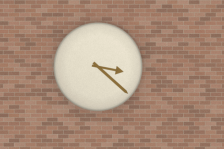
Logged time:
3,22
